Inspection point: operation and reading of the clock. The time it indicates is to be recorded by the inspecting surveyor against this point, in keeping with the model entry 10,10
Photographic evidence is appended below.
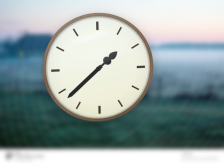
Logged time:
1,38
